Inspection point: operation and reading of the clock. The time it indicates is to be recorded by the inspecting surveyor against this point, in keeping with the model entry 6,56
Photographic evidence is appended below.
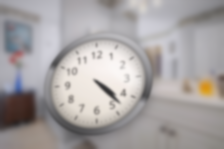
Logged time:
4,23
